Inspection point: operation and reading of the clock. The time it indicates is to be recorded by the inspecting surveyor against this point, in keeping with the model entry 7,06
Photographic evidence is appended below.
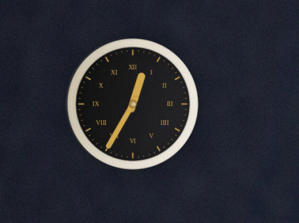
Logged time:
12,35
